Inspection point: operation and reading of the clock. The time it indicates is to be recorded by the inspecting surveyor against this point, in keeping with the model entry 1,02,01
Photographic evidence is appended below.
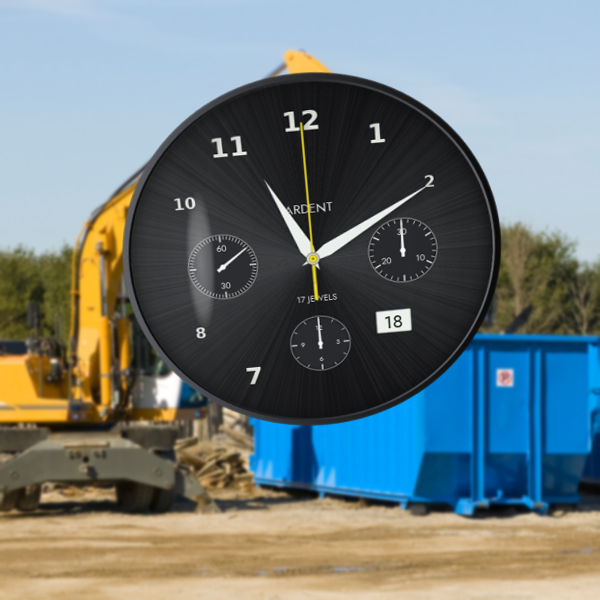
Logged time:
11,10,09
